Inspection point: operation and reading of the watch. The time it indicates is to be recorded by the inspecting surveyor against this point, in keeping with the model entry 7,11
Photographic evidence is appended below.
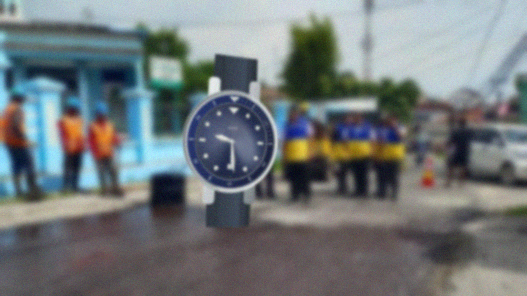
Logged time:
9,29
